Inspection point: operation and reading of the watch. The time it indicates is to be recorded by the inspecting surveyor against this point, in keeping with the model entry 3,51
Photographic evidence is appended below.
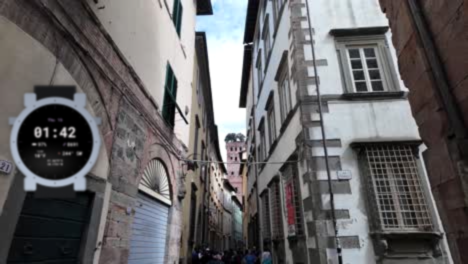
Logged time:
1,42
